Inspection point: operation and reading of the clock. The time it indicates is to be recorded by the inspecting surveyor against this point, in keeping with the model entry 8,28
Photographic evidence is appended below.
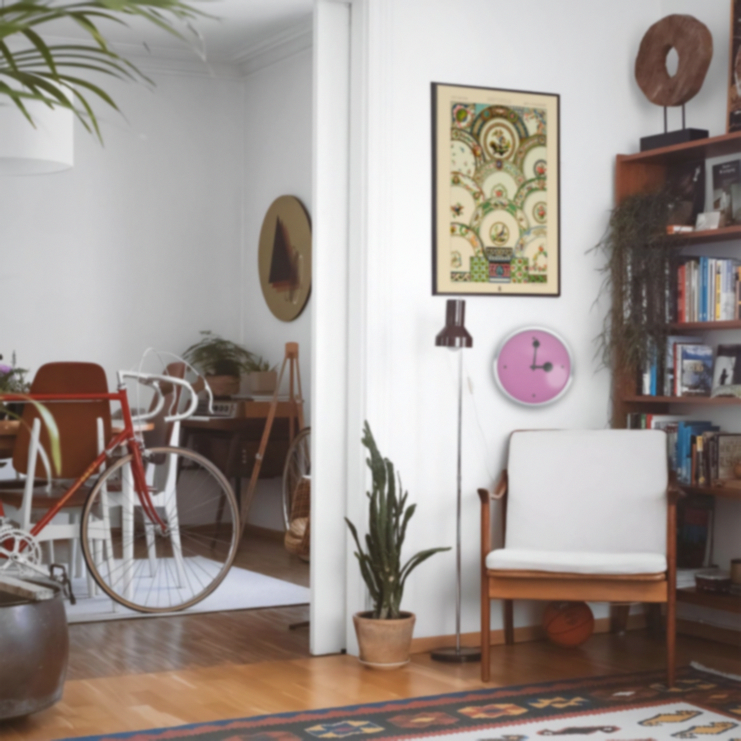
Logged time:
3,01
